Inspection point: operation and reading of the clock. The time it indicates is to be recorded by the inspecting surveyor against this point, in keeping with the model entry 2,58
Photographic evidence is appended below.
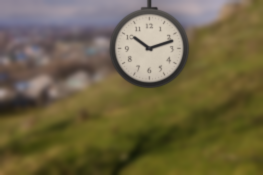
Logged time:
10,12
